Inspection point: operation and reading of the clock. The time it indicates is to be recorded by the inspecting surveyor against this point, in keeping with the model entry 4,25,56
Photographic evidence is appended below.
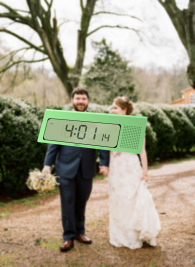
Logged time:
4,01,14
